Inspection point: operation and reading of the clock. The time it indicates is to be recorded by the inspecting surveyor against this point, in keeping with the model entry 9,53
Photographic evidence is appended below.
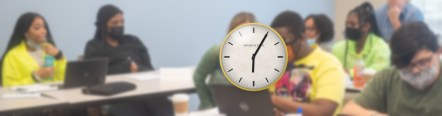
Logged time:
6,05
